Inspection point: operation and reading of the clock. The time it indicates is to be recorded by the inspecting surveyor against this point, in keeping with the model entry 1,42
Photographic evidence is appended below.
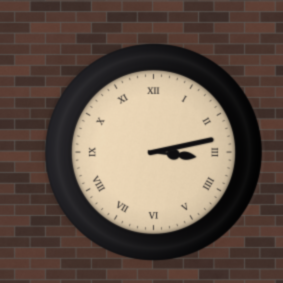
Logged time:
3,13
